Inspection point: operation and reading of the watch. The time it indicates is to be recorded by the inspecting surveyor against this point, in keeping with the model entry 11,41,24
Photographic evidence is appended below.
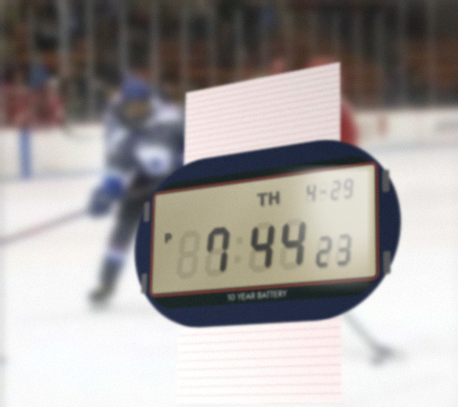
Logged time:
7,44,23
